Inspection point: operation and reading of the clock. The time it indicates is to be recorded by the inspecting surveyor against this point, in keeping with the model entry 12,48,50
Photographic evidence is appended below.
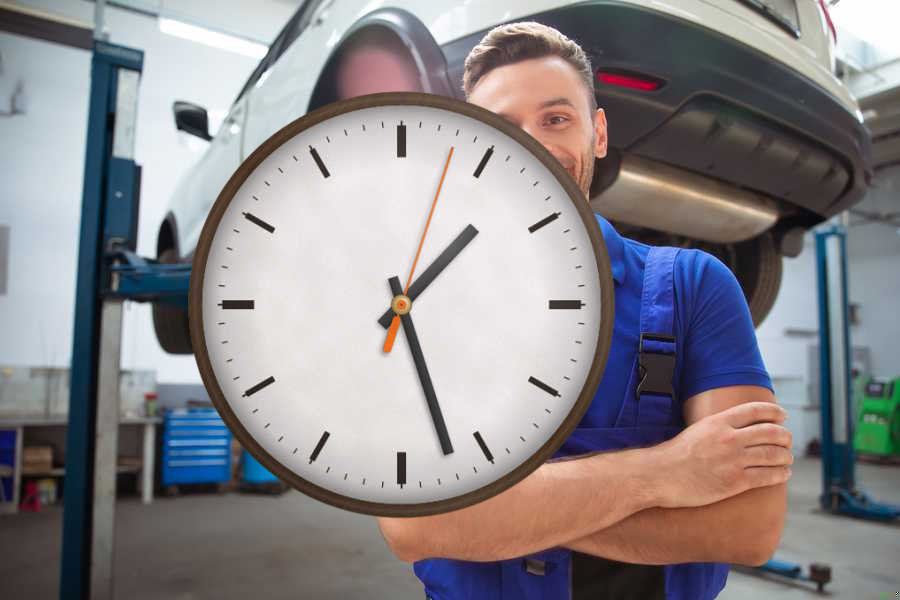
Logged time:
1,27,03
